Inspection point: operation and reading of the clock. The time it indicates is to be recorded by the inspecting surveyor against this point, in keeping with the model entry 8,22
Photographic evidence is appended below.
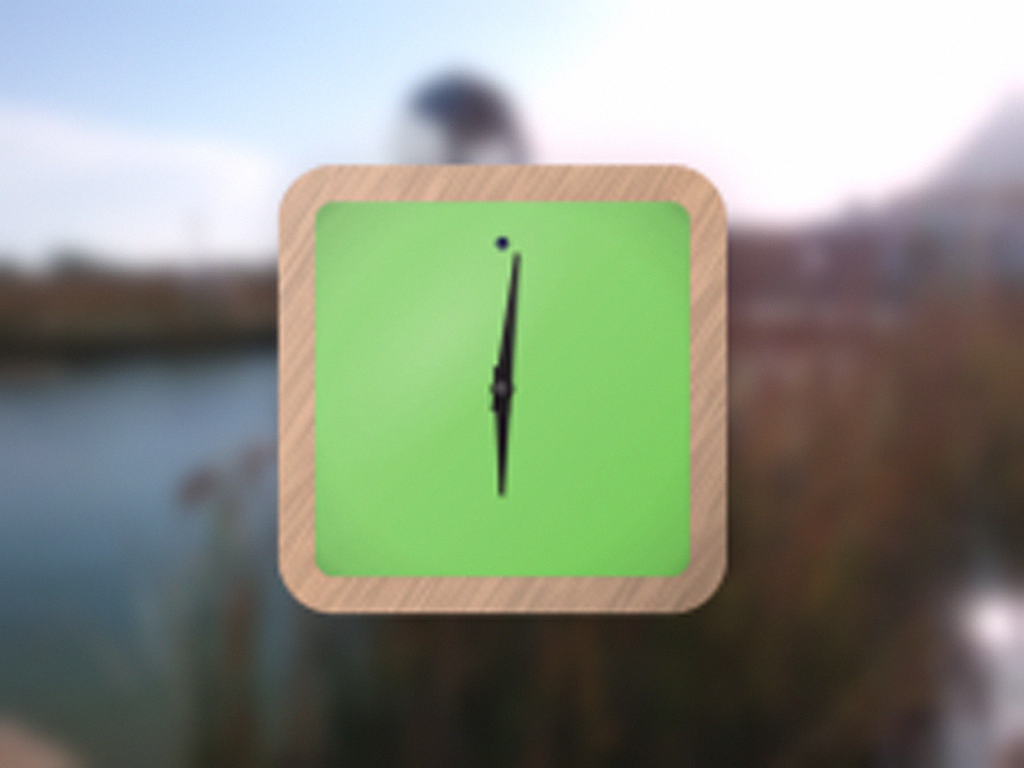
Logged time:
6,01
